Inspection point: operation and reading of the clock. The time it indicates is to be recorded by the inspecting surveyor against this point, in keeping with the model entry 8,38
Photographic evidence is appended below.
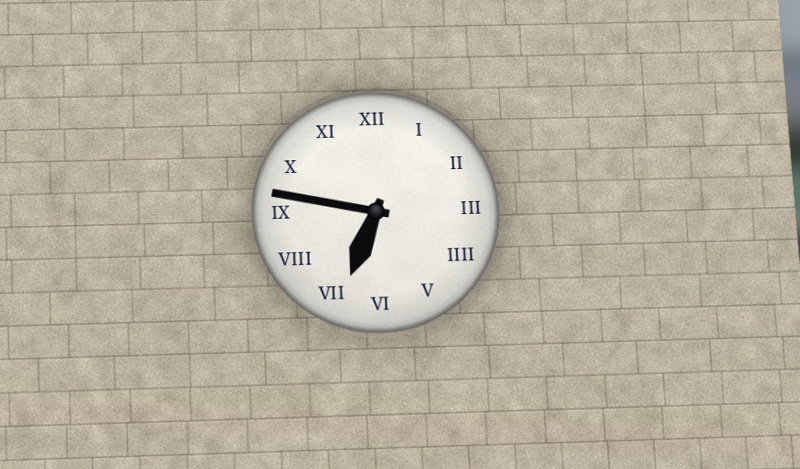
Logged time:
6,47
